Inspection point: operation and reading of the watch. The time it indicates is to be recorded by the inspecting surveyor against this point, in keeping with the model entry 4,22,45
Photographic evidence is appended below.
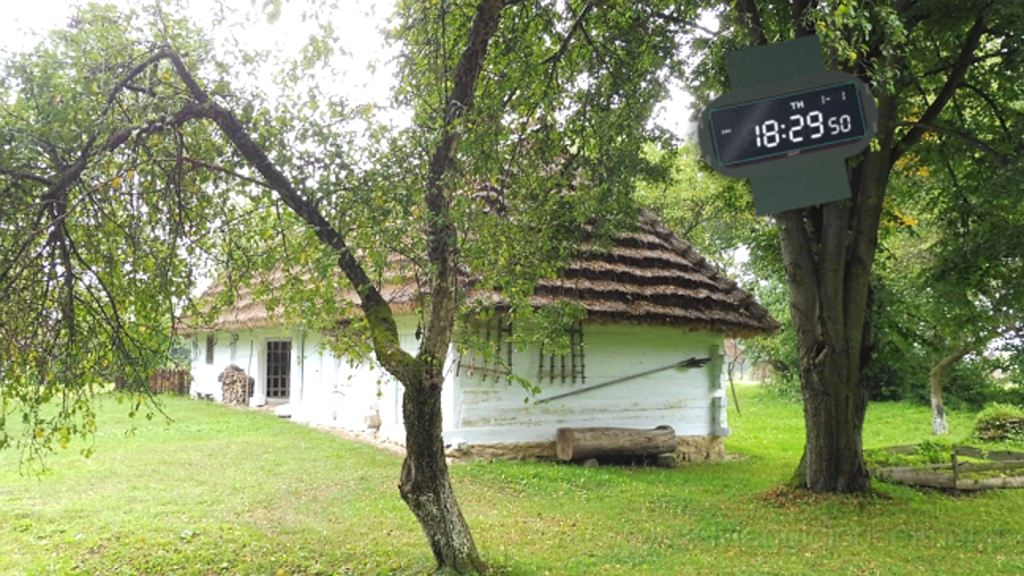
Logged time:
18,29,50
